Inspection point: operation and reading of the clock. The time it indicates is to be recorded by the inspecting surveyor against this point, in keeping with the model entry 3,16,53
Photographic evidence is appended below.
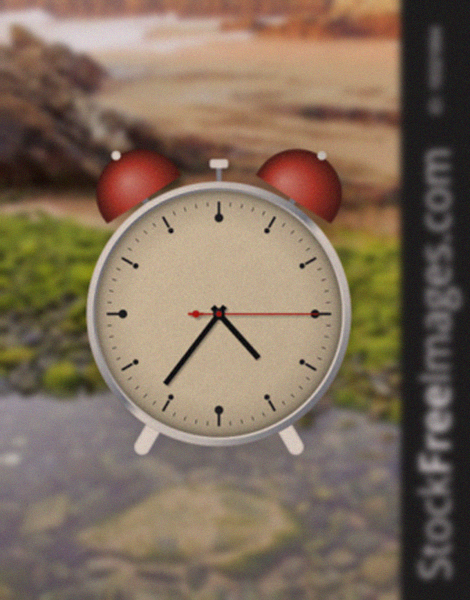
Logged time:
4,36,15
